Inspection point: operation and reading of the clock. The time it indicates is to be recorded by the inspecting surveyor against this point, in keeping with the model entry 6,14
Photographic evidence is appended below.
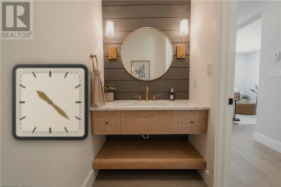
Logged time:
10,22
